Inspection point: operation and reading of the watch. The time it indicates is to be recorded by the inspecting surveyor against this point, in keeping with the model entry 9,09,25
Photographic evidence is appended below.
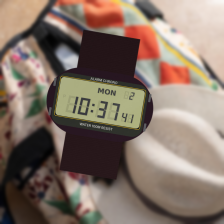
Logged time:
10,37,41
